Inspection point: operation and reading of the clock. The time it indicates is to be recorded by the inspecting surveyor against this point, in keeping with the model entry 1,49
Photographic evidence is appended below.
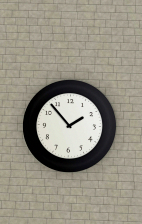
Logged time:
1,53
